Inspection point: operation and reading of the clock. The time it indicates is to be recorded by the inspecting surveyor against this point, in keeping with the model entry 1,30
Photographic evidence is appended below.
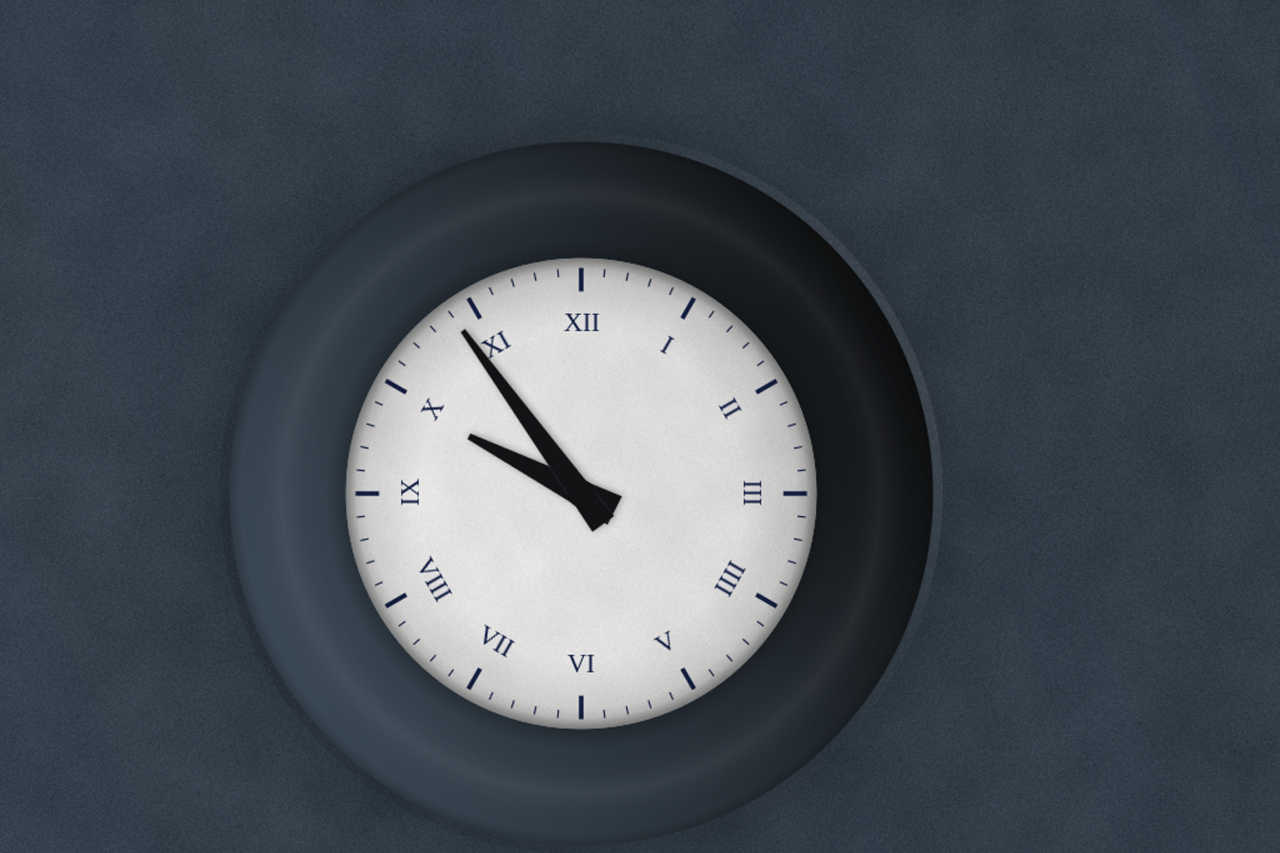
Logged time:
9,54
